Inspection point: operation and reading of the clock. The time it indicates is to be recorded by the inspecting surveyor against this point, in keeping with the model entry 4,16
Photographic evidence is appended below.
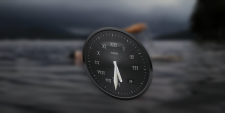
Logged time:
5,31
